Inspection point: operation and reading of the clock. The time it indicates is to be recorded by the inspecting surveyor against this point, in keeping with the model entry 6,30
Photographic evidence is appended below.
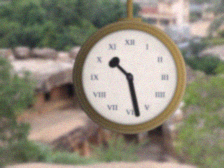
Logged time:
10,28
